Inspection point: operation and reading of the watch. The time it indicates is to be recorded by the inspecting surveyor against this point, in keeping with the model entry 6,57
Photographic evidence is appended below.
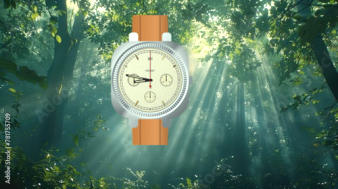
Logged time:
8,47
